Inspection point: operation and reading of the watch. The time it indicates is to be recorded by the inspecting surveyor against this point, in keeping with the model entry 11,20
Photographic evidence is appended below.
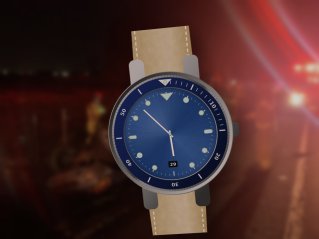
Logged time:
5,53
